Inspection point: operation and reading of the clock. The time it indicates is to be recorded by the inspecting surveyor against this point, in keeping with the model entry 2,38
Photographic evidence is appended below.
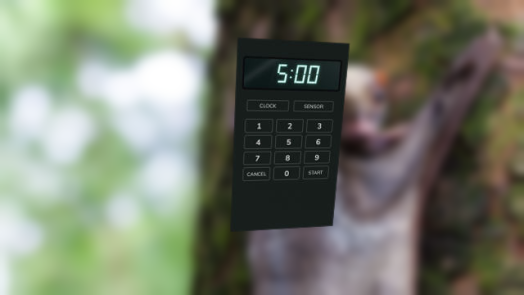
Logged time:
5,00
